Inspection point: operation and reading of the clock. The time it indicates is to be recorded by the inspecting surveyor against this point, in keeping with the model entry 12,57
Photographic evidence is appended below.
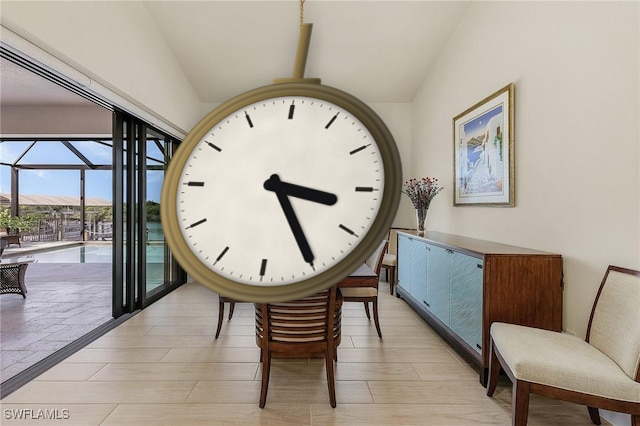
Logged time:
3,25
